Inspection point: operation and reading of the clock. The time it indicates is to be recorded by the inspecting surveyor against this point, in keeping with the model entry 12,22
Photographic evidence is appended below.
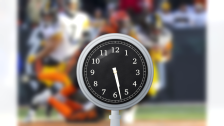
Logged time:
5,28
